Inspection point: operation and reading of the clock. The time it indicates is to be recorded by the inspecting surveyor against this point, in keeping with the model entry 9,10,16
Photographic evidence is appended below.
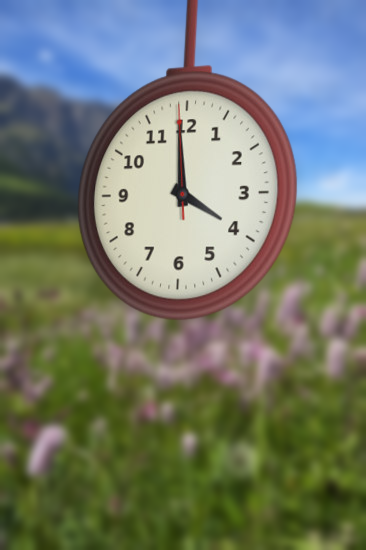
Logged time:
3,58,59
